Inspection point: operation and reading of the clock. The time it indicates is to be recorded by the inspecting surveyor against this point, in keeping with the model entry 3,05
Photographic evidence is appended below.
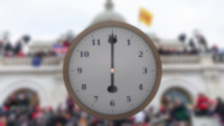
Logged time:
6,00
